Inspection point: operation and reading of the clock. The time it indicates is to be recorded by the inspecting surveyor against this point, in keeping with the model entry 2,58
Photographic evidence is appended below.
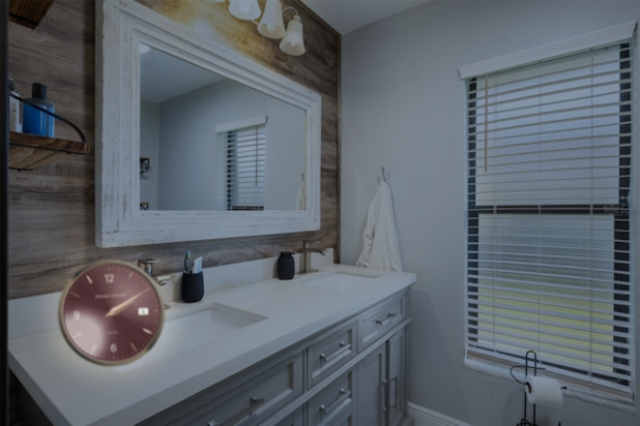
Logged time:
2,10
